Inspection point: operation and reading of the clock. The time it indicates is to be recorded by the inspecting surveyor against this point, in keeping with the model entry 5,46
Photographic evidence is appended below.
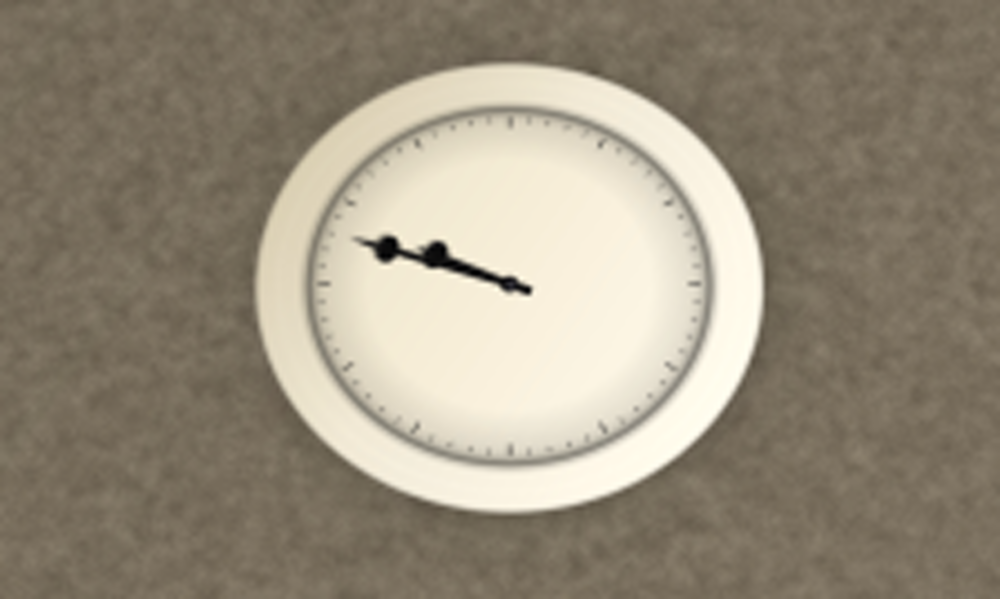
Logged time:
9,48
